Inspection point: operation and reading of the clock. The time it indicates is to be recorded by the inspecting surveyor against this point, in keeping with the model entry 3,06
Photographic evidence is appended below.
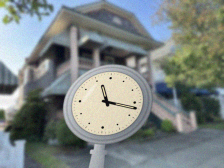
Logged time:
11,17
